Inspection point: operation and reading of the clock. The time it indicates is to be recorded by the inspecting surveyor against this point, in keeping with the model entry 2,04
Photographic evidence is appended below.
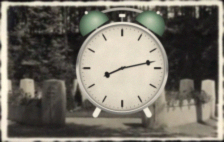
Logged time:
8,13
